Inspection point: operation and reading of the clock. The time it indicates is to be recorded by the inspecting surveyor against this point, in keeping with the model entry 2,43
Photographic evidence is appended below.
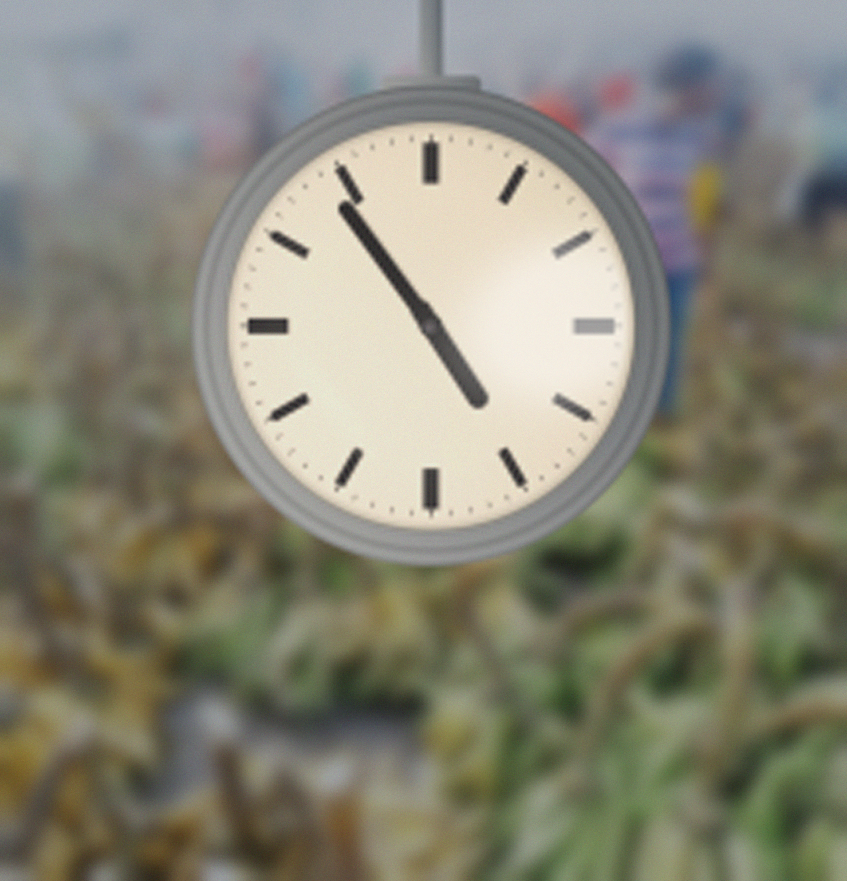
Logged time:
4,54
